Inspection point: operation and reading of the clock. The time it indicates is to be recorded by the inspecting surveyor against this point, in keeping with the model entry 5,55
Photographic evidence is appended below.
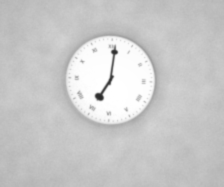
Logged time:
7,01
